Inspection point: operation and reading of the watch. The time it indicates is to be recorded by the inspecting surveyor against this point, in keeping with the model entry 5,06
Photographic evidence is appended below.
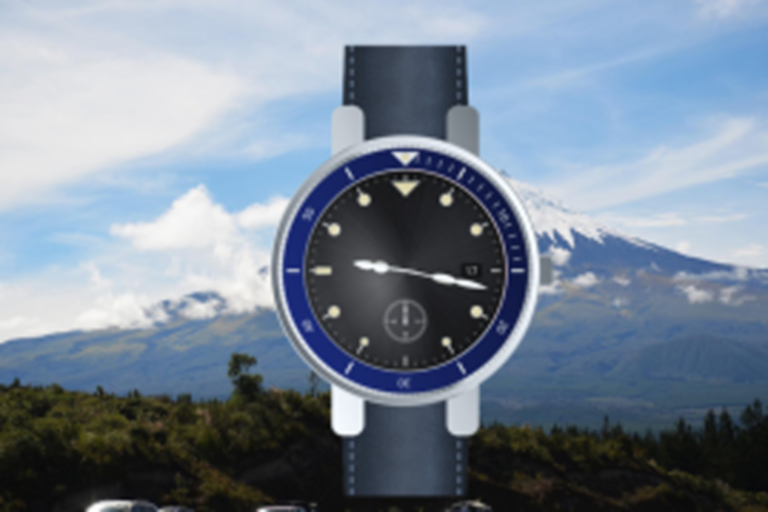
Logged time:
9,17
